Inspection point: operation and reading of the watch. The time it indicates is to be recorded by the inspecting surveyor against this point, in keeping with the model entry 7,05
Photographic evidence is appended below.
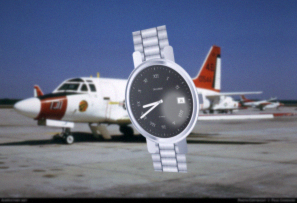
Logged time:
8,40
